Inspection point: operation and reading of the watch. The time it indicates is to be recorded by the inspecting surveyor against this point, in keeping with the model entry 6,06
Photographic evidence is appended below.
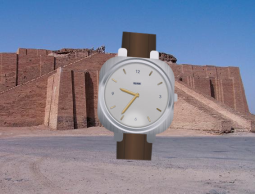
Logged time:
9,36
